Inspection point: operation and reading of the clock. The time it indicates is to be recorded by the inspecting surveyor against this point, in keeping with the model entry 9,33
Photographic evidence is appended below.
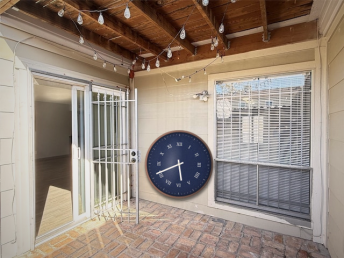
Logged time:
5,41
